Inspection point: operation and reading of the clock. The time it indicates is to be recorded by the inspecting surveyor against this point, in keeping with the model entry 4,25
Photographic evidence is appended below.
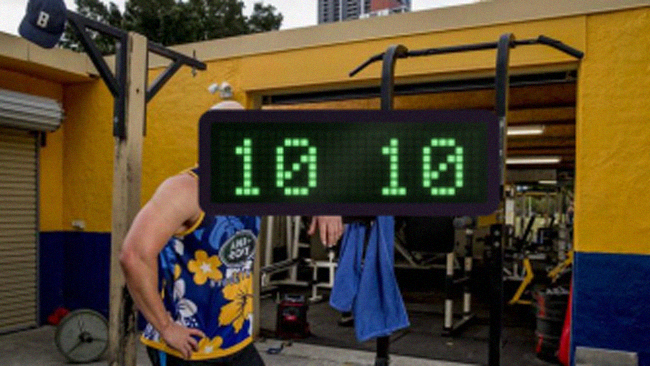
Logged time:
10,10
